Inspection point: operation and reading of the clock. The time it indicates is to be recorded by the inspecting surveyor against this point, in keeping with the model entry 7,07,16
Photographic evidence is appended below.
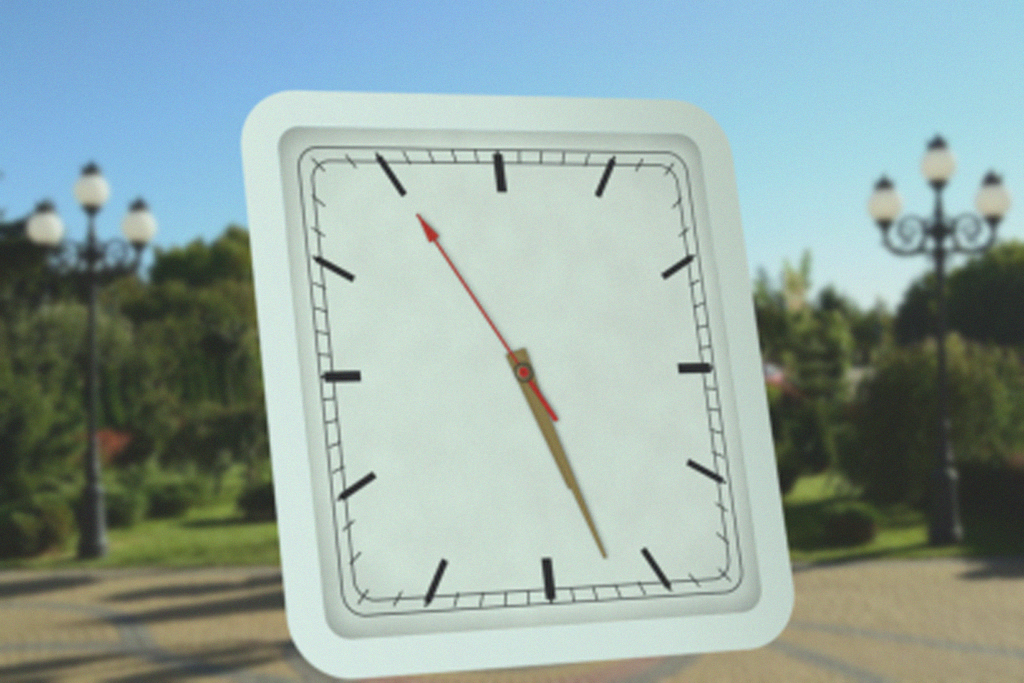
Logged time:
5,26,55
